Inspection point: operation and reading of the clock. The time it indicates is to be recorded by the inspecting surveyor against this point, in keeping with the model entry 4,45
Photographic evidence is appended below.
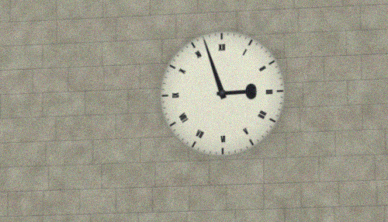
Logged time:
2,57
